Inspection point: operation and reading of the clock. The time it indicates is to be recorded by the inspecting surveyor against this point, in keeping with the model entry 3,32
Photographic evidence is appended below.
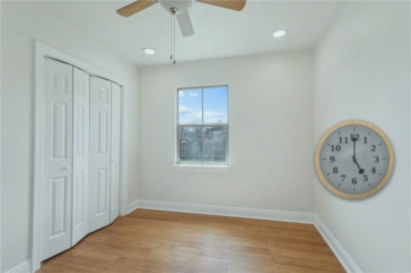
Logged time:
5,00
